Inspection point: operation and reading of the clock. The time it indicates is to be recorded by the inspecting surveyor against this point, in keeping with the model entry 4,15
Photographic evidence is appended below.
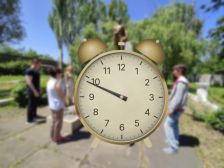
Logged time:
9,49
